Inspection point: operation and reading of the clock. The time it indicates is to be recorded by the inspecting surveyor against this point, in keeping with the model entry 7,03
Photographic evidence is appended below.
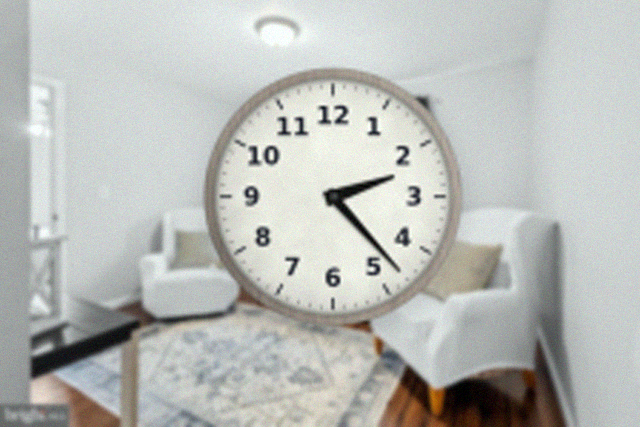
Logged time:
2,23
